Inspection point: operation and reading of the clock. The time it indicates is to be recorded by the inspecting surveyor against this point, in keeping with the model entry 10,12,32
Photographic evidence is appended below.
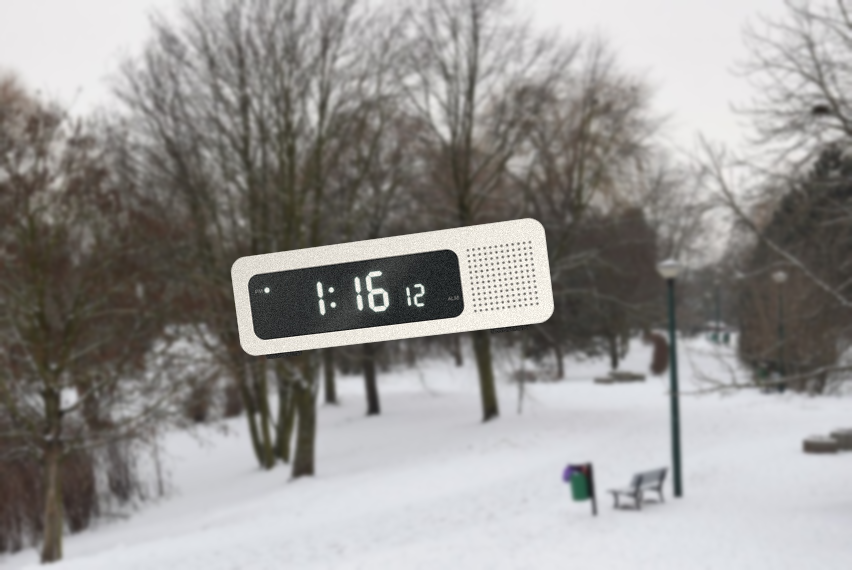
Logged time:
1,16,12
